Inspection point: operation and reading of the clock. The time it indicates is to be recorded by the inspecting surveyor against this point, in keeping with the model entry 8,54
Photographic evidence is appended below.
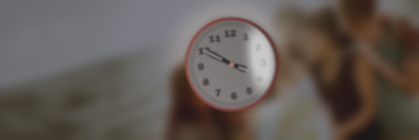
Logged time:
3,50
